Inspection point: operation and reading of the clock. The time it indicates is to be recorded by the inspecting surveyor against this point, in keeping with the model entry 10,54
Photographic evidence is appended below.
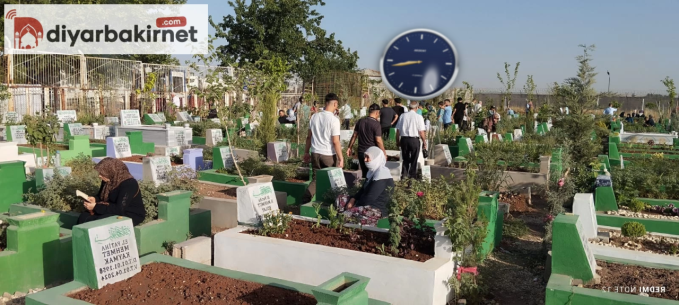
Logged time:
8,43
